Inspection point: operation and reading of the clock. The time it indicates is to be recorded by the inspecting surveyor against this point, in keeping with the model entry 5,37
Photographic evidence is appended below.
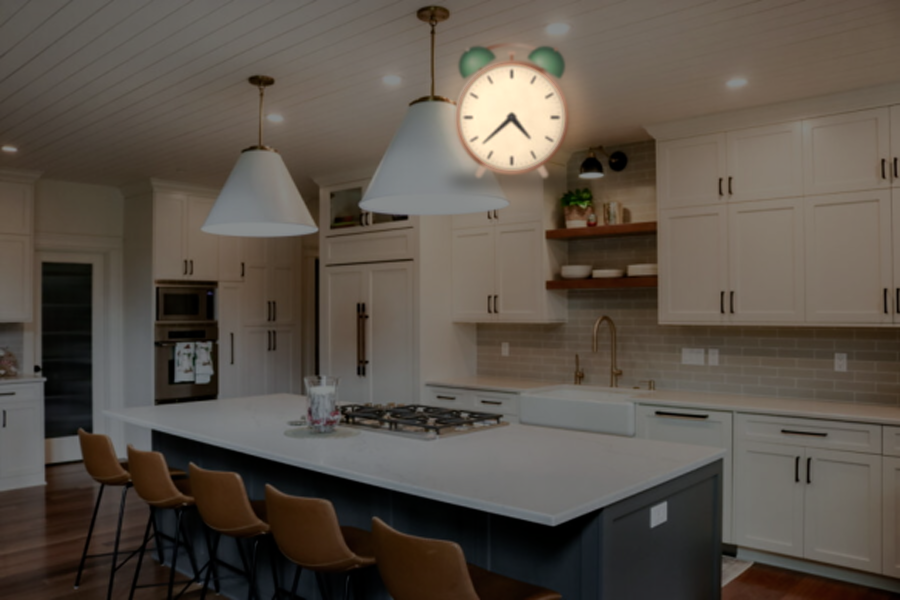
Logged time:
4,38
